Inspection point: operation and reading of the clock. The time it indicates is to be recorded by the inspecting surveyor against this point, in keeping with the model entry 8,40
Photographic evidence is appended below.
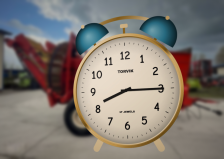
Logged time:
8,15
